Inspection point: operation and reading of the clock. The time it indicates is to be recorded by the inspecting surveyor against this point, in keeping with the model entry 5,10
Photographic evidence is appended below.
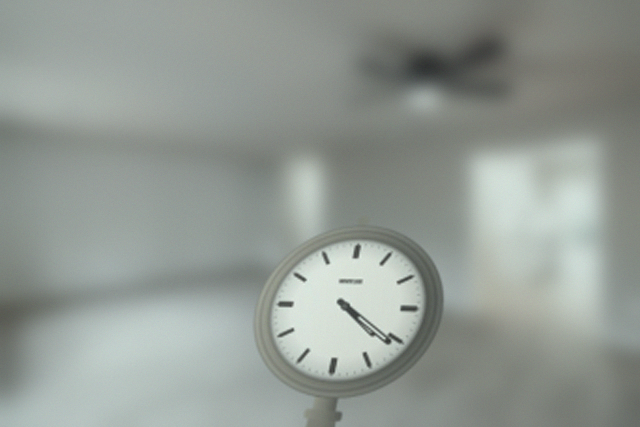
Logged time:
4,21
